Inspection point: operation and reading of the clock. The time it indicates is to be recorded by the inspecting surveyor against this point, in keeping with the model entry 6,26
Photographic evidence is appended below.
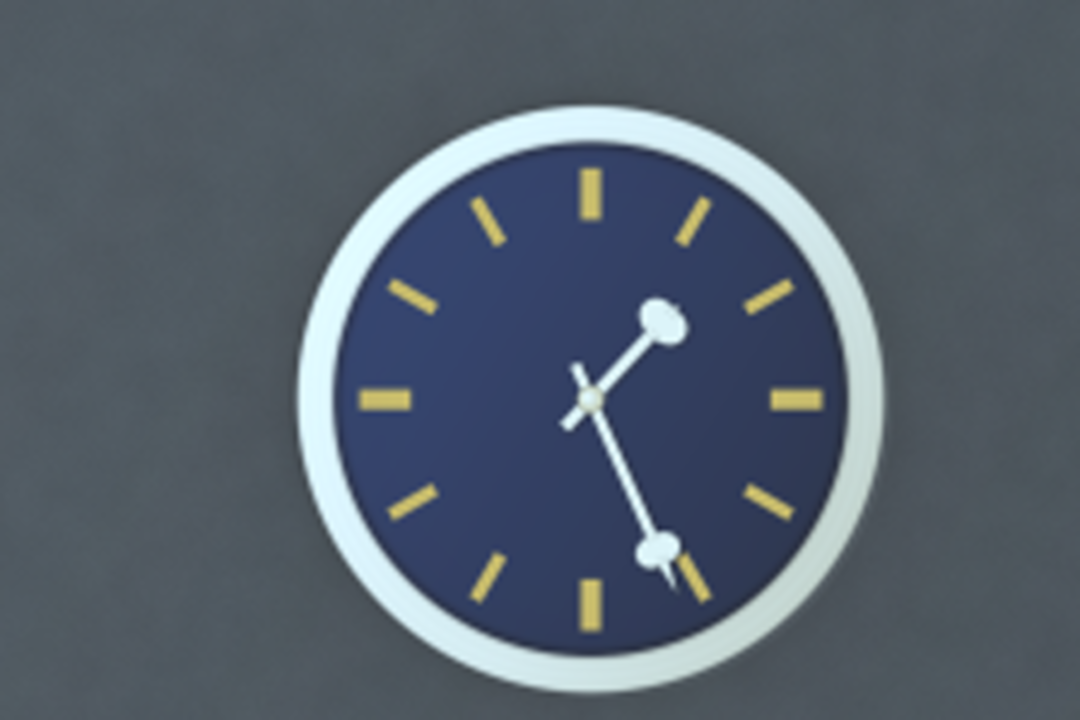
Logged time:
1,26
